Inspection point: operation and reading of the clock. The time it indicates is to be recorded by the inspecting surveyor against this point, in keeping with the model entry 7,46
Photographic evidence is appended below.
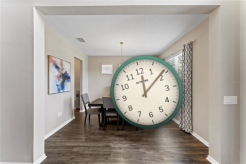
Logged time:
12,09
